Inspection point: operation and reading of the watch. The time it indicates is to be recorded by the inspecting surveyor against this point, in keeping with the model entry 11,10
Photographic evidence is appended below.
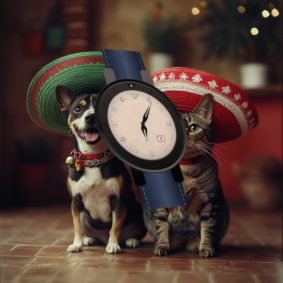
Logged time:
6,06
